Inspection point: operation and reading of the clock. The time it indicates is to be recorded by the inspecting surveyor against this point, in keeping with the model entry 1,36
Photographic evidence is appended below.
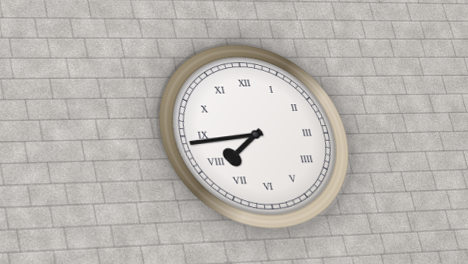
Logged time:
7,44
